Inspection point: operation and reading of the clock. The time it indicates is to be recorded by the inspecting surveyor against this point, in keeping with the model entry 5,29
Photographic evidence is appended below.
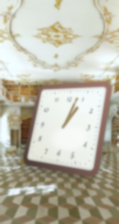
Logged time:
1,03
